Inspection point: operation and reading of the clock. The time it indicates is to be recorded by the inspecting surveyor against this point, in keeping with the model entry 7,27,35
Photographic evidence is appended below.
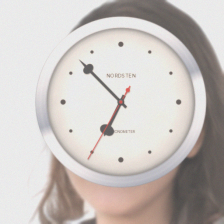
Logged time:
6,52,35
